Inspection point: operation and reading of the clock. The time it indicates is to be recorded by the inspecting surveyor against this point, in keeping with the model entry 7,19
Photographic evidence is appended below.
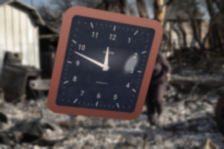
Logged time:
11,48
